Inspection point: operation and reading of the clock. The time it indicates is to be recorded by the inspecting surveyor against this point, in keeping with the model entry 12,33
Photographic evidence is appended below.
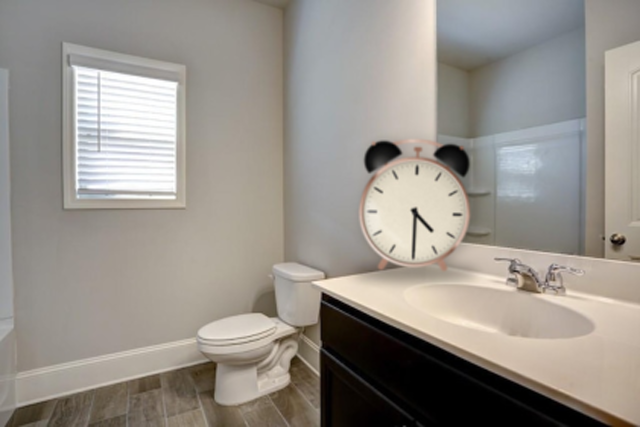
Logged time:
4,30
